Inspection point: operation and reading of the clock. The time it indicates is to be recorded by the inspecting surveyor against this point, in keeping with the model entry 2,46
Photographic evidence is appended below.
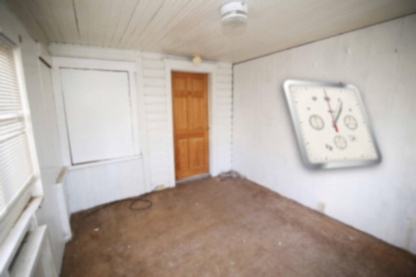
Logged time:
1,06
